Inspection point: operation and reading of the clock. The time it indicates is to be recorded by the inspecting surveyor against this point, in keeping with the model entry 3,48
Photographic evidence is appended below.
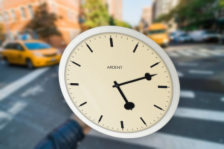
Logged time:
5,12
